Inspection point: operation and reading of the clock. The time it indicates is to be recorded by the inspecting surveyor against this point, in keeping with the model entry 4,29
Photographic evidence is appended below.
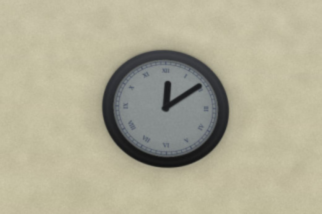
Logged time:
12,09
